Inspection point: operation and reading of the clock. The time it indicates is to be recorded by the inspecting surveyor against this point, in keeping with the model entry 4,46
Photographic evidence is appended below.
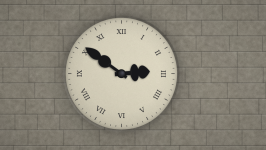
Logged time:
2,51
